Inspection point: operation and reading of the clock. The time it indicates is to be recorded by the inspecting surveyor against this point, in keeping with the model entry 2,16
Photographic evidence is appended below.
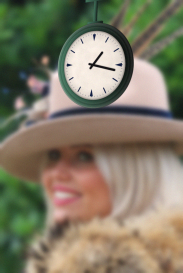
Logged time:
1,17
